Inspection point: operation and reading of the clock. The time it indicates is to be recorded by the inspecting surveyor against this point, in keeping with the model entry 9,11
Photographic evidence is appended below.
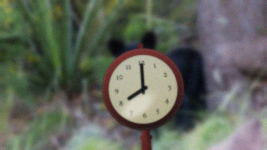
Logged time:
8,00
